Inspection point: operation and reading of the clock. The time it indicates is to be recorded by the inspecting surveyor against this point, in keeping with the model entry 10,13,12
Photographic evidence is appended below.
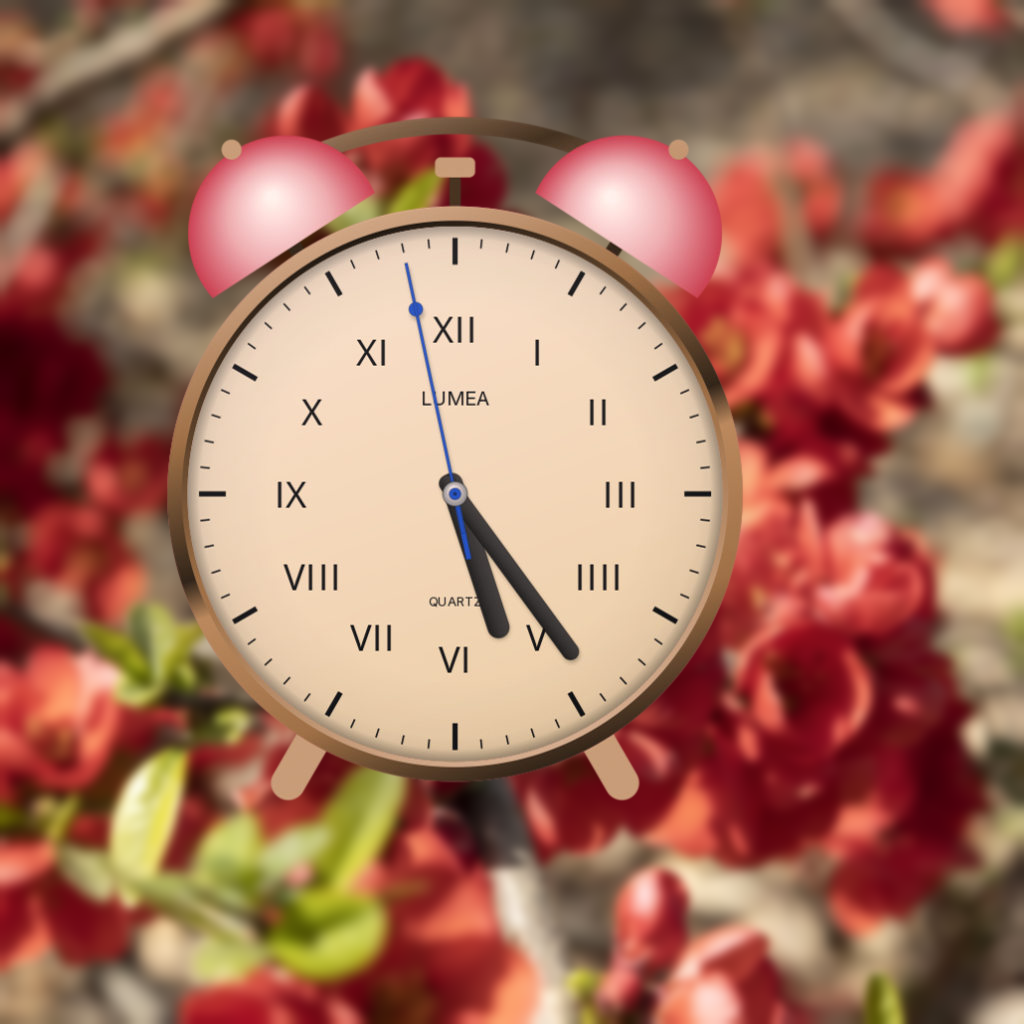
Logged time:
5,23,58
